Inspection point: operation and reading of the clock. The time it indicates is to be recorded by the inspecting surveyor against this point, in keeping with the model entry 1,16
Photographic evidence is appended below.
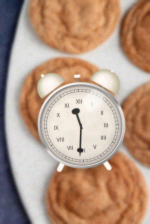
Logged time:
11,31
